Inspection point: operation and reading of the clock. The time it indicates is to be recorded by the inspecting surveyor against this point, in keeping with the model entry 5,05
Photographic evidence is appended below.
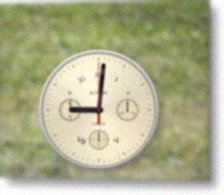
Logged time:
9,01
